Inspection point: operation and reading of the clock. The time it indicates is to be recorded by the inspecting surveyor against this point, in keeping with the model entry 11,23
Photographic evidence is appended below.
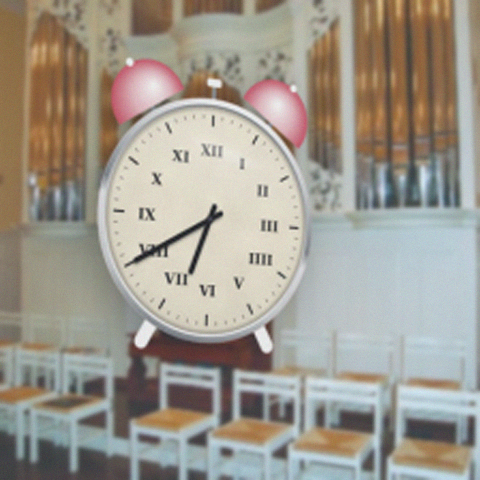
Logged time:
6,40
